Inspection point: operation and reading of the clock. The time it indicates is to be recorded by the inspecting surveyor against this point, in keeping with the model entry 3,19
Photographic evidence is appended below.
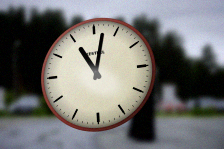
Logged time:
11,02
